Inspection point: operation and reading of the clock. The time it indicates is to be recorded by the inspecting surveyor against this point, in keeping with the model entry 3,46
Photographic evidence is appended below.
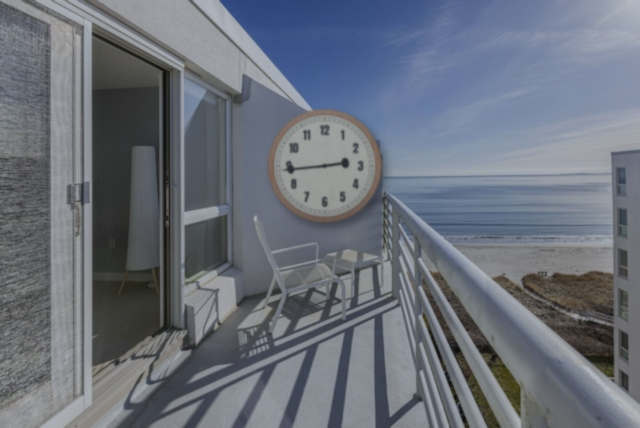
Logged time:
2,44
